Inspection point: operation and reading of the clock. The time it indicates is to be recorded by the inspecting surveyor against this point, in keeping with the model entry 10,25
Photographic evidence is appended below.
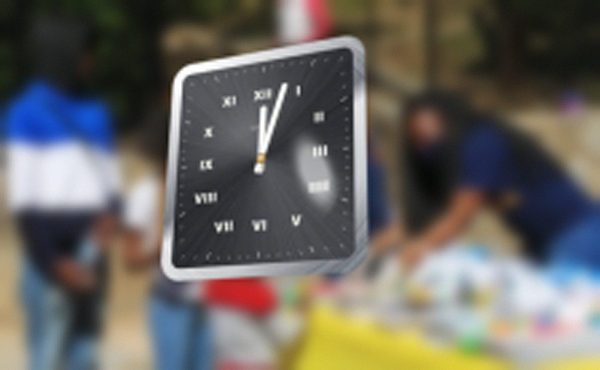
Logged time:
12,03
